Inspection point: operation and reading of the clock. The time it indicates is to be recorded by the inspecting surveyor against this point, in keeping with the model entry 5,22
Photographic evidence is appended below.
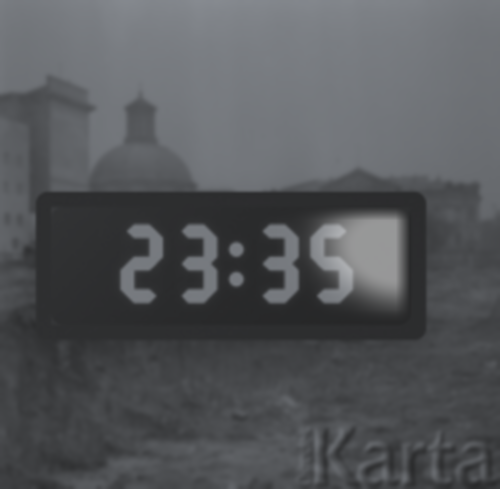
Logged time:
23,35
